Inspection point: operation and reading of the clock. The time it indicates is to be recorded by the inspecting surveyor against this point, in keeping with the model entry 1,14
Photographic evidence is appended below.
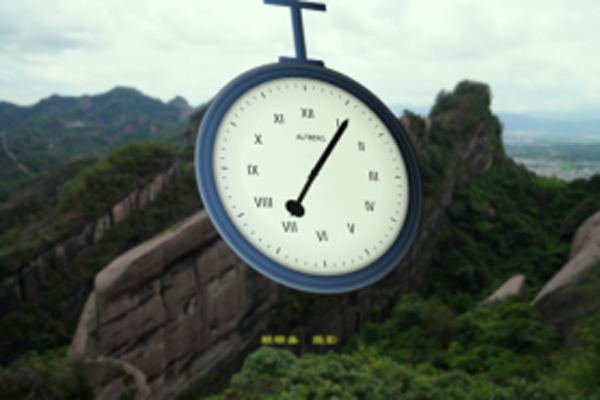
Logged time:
7,06
